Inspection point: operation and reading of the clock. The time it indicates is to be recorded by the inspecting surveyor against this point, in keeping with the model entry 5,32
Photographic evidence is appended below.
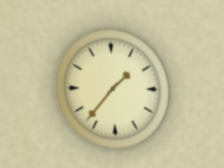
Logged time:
1,37
